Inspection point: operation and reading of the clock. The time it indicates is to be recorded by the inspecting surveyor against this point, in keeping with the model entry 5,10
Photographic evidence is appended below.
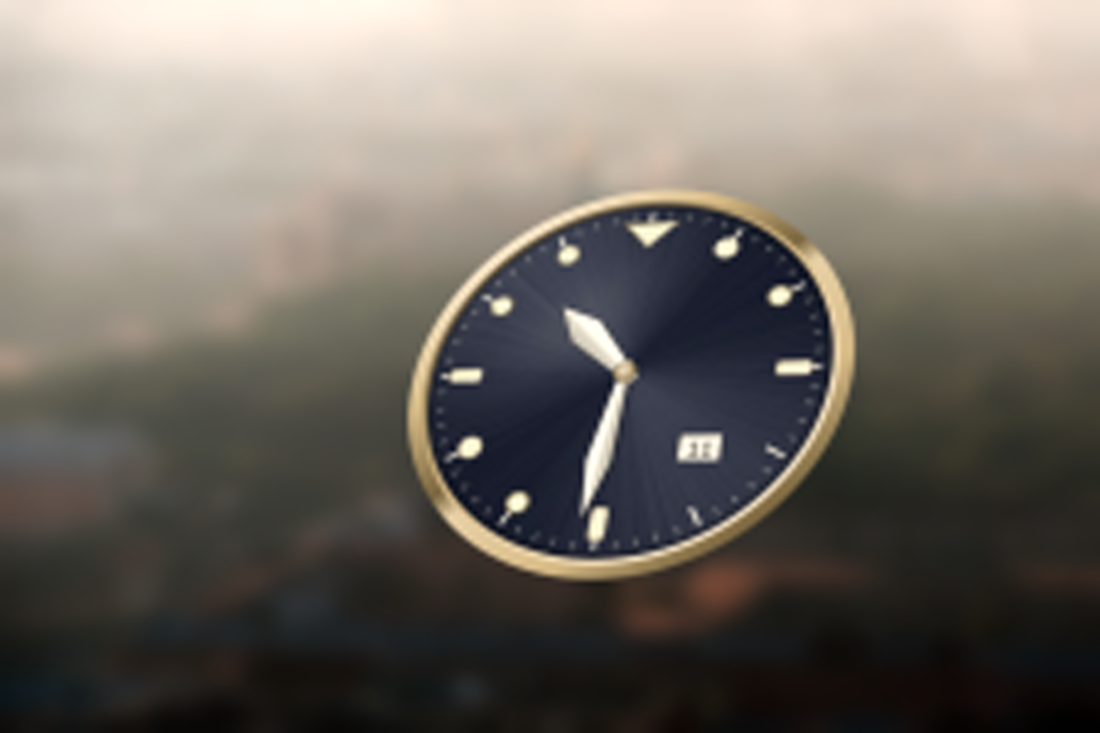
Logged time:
10,31
